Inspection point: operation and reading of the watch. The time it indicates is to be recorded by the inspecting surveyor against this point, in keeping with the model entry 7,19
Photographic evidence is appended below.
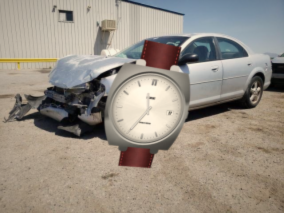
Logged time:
11,35
